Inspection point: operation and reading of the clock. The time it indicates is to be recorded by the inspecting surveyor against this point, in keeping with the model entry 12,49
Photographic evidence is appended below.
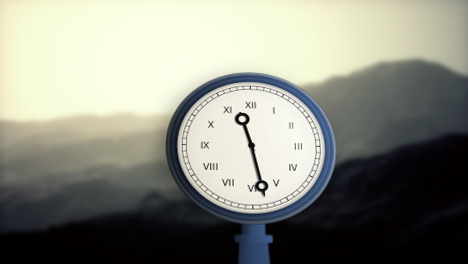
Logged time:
11,28
